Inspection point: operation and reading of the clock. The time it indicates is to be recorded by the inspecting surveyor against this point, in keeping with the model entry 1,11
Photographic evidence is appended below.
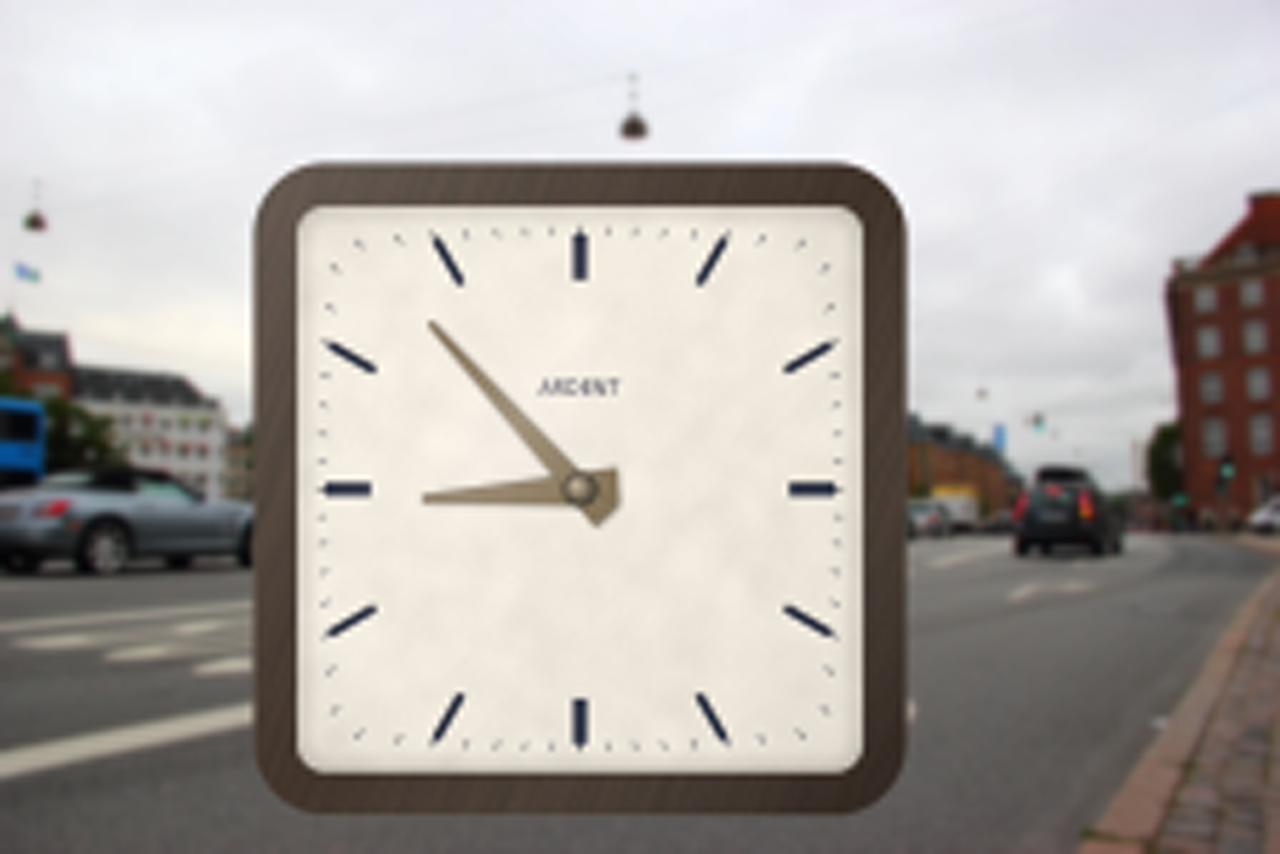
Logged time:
8,53
